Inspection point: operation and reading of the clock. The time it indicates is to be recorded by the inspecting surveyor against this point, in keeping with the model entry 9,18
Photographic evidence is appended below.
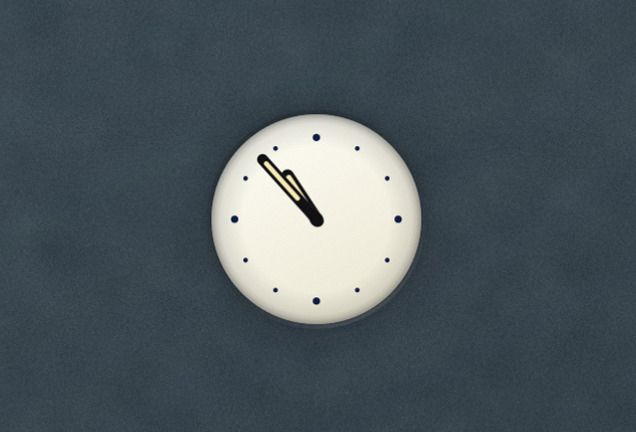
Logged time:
10,53
